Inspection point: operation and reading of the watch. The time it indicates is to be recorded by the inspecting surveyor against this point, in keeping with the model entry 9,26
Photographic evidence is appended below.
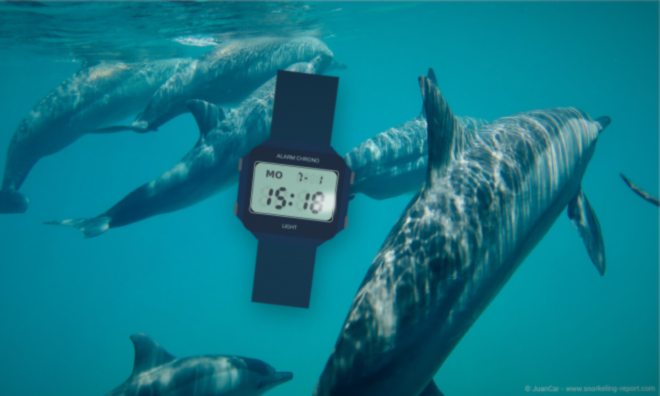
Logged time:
15,18
